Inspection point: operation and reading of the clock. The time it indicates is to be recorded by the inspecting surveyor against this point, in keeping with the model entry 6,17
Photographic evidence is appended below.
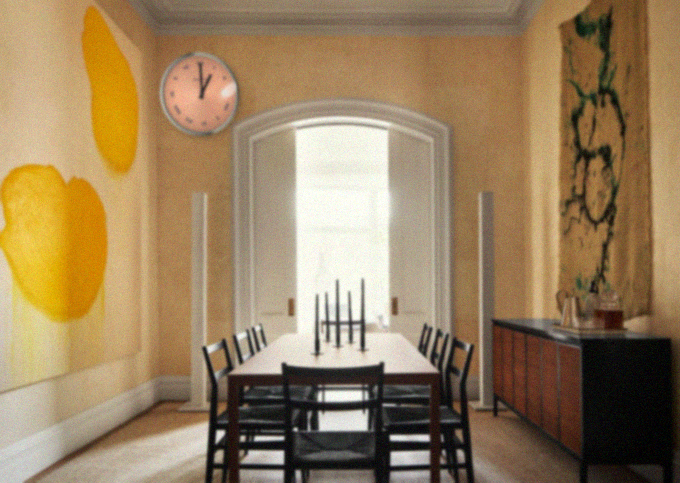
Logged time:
1,00
